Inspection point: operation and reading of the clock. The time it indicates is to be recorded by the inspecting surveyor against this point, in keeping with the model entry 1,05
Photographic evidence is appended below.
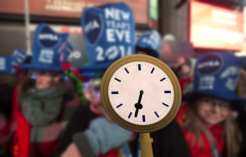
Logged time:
6,33
